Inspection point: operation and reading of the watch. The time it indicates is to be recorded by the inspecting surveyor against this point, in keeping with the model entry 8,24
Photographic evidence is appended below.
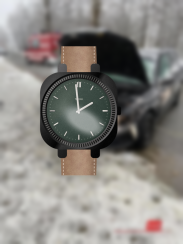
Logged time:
1,59
